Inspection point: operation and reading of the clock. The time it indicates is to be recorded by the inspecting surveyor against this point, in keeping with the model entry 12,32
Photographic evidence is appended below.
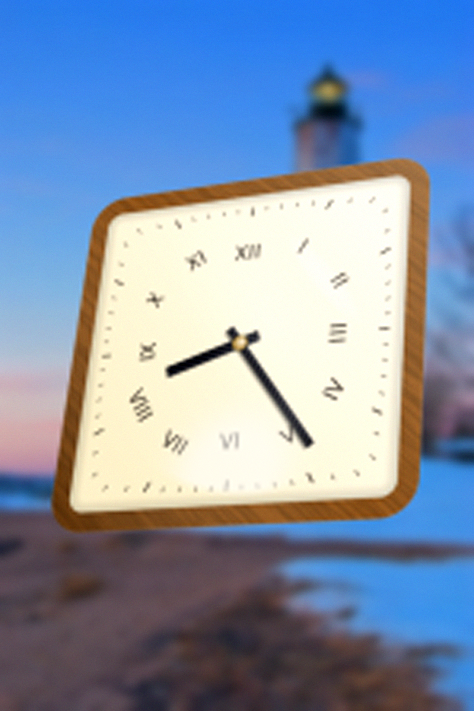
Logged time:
8,24
